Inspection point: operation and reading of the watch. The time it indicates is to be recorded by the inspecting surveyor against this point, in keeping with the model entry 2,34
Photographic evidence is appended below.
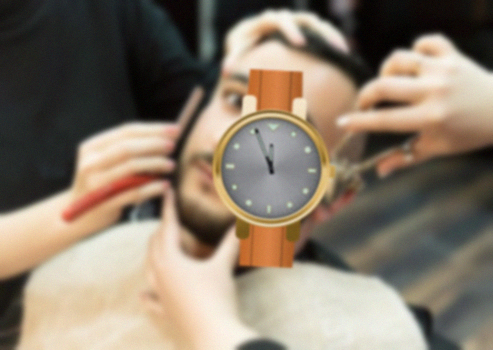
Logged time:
11,56
